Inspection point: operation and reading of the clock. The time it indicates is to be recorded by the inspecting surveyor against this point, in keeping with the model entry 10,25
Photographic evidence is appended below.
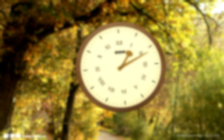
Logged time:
1,11
